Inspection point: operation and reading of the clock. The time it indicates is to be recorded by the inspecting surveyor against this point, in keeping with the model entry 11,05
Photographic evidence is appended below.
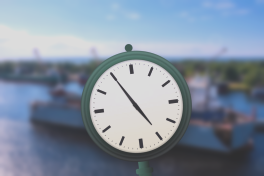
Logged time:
4,55
